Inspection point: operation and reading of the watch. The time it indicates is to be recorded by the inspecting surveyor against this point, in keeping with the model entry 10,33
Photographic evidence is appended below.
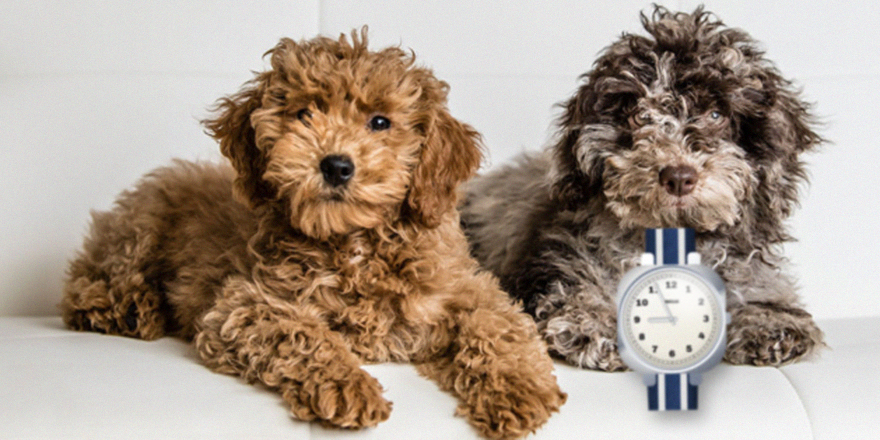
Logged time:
8,56
